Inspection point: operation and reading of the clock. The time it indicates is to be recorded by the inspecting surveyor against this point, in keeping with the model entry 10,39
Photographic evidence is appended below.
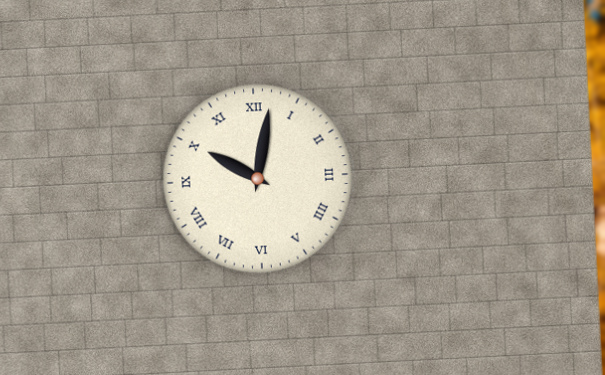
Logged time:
10,02
